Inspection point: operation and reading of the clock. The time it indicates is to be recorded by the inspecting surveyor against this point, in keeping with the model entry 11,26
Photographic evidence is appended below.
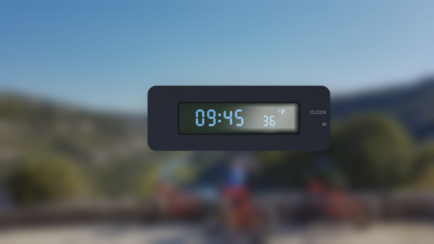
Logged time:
9,45
